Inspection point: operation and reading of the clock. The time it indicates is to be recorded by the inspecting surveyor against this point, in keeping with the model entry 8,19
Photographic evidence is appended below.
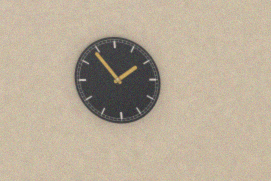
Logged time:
1,54
